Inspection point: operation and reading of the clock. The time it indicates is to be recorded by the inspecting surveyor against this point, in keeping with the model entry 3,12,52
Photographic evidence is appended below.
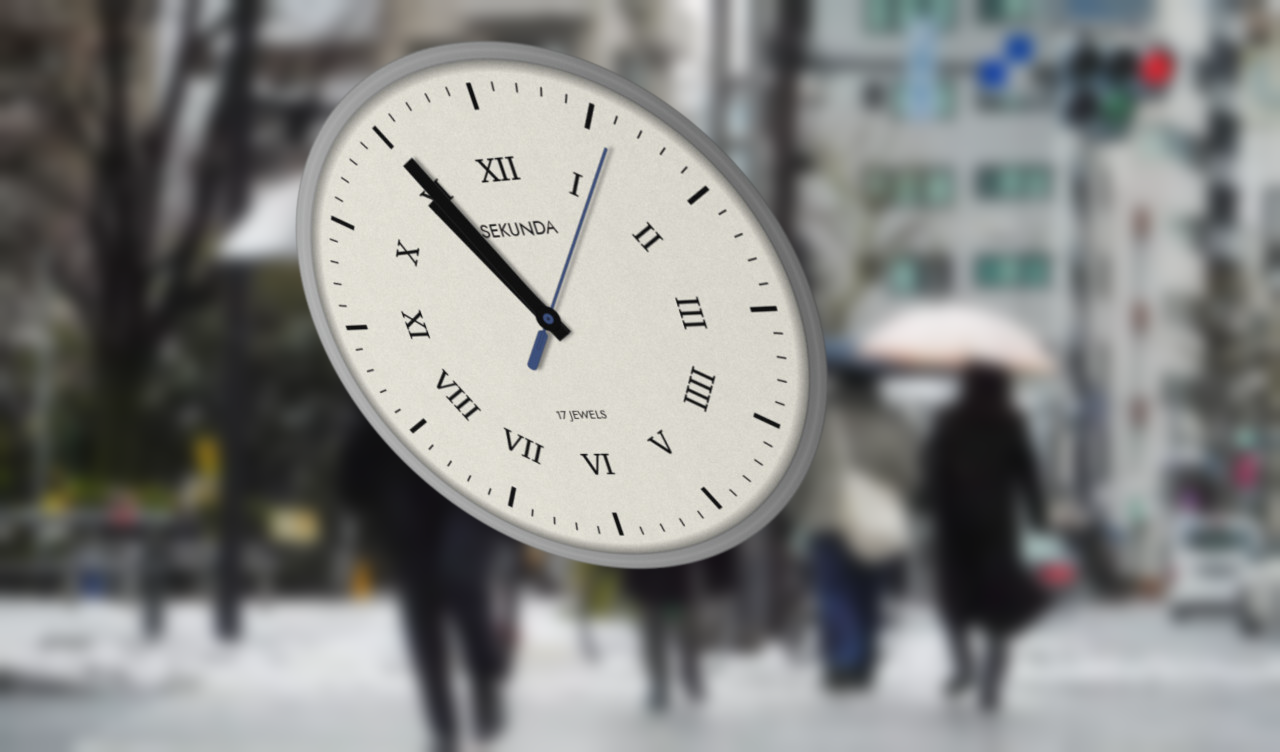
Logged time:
10,55,06
